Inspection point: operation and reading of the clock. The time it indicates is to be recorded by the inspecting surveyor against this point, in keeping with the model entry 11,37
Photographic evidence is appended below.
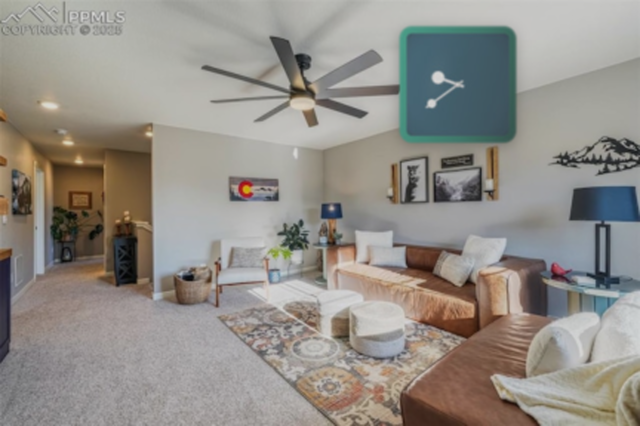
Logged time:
9,39
